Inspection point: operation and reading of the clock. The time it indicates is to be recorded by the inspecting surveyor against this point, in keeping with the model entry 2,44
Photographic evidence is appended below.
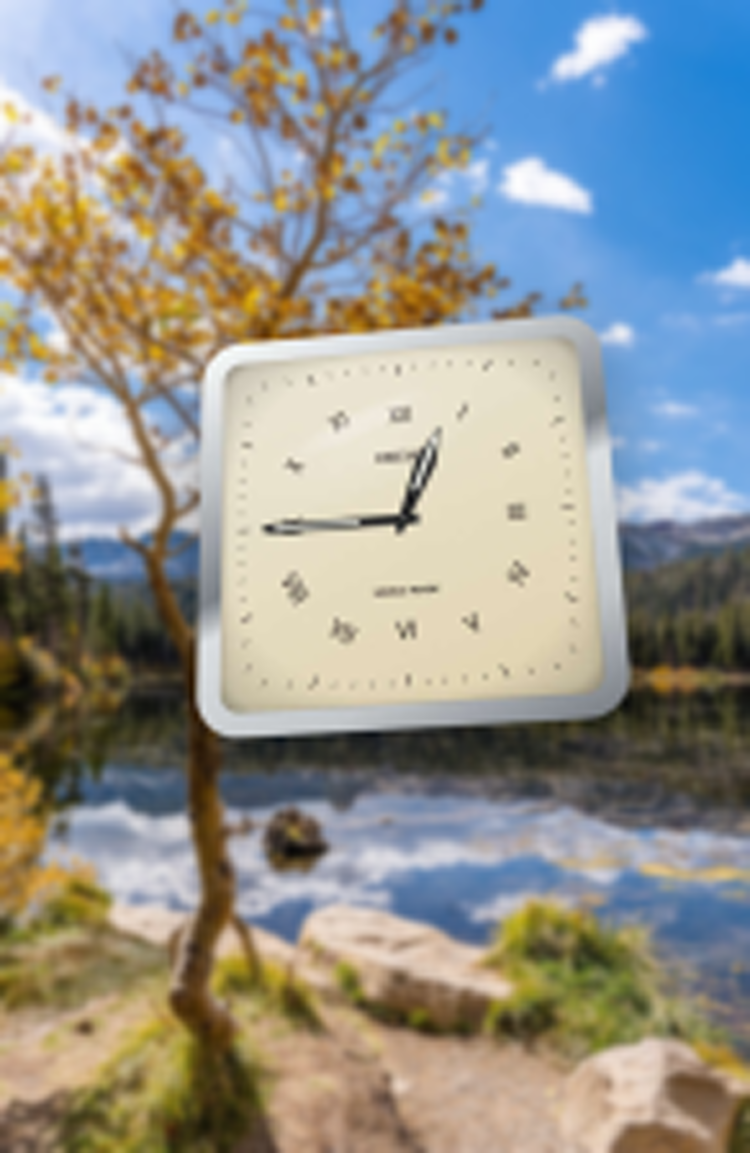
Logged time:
12,45
